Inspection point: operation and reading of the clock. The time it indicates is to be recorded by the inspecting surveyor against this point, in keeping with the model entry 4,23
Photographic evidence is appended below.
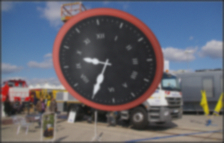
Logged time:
9,35
